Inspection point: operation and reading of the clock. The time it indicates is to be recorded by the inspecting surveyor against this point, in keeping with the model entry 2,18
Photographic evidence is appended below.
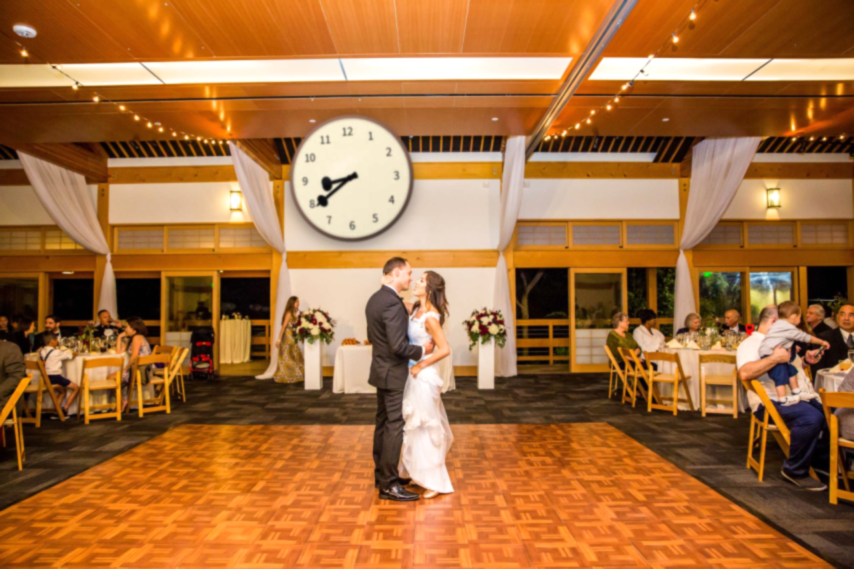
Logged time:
8,39
